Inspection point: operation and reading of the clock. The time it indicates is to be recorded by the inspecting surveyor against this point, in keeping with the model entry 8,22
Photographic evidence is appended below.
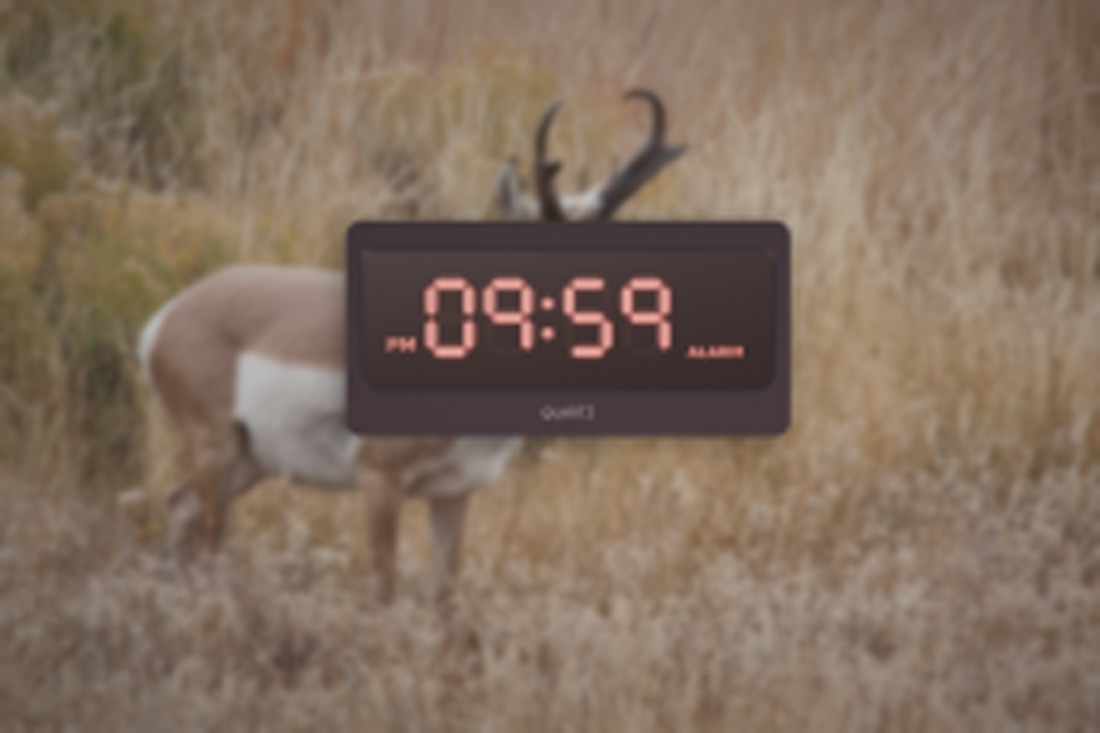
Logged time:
9,59
